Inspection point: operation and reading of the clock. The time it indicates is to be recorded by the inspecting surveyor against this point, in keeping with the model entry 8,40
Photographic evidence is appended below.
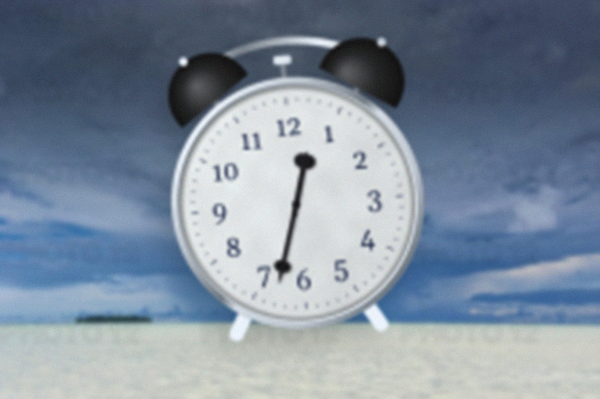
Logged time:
12,33
